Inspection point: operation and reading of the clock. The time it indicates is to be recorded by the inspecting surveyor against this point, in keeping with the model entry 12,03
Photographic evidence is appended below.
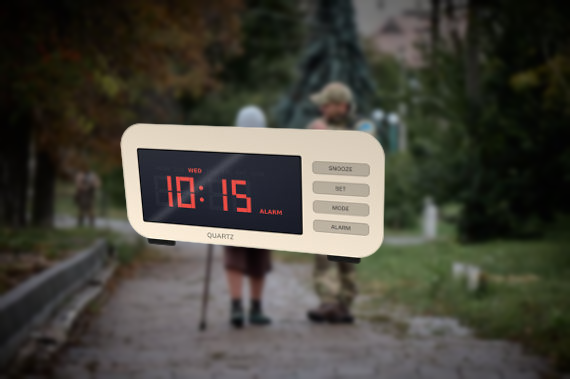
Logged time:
10,15
